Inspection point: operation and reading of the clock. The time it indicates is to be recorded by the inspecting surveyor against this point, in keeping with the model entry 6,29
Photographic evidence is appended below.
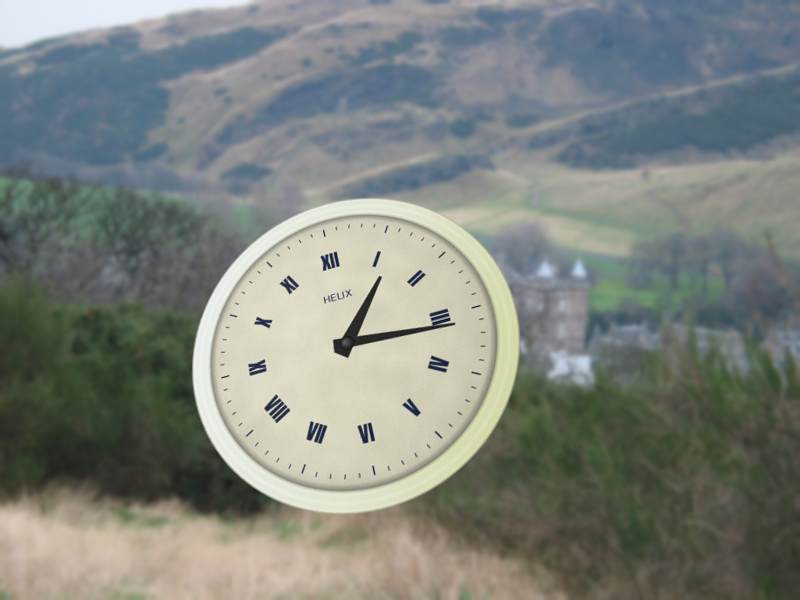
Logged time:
1,16
